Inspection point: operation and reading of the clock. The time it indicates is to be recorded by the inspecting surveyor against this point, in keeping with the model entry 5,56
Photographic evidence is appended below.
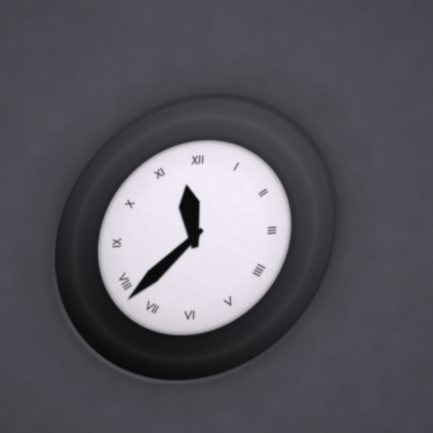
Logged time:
11,38
